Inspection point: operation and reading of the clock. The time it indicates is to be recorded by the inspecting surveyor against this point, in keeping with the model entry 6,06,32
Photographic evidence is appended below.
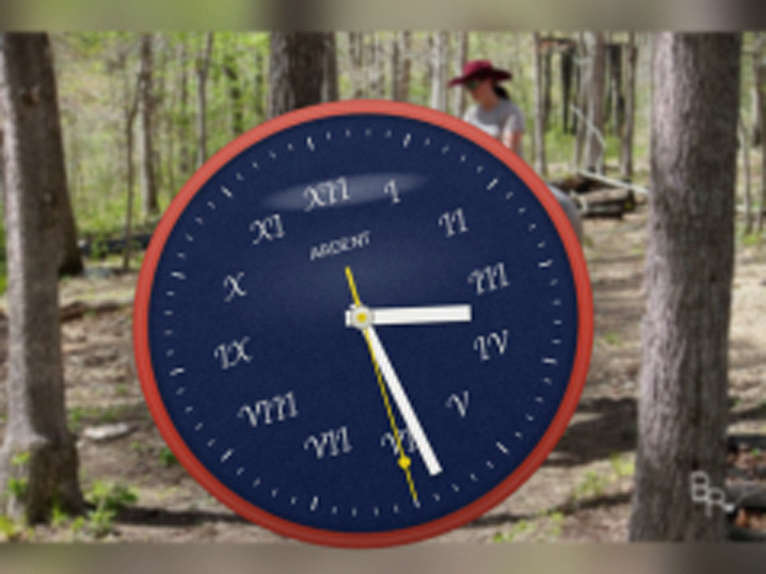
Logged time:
3,28,30
